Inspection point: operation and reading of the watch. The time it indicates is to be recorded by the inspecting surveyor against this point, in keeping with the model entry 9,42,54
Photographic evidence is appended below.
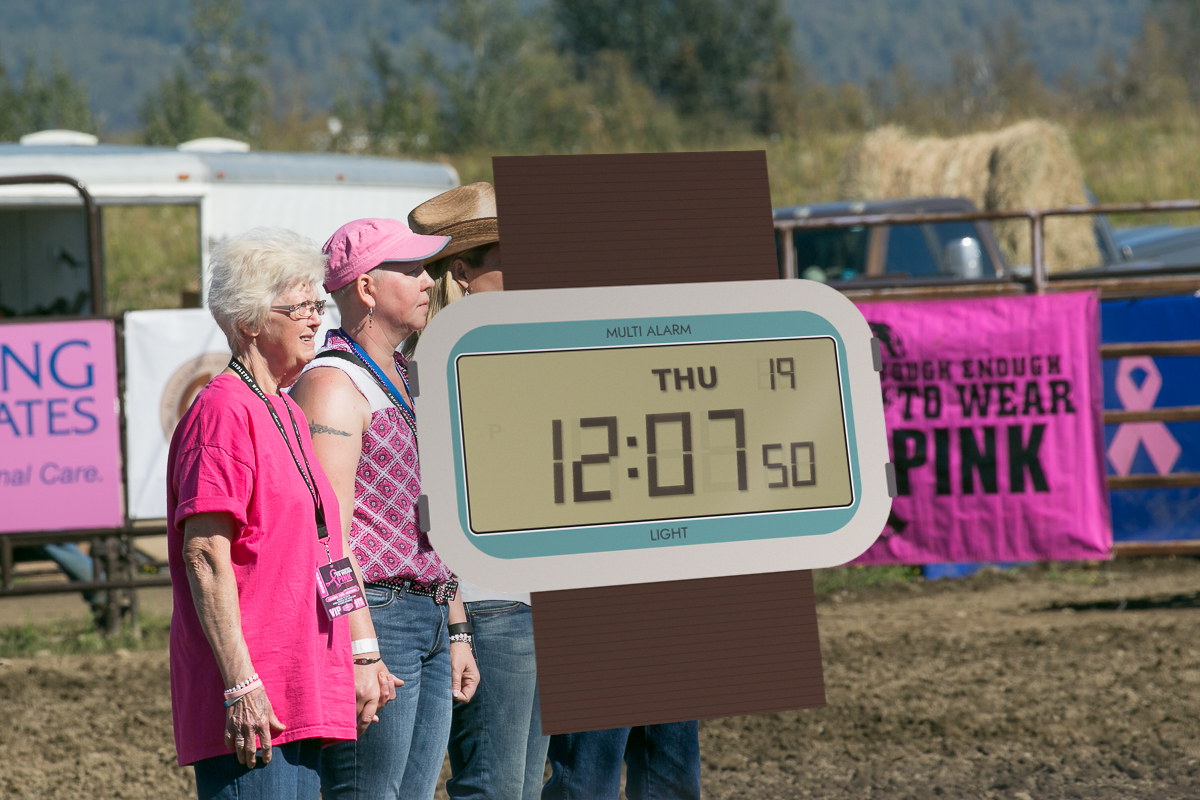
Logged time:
12,07,50
